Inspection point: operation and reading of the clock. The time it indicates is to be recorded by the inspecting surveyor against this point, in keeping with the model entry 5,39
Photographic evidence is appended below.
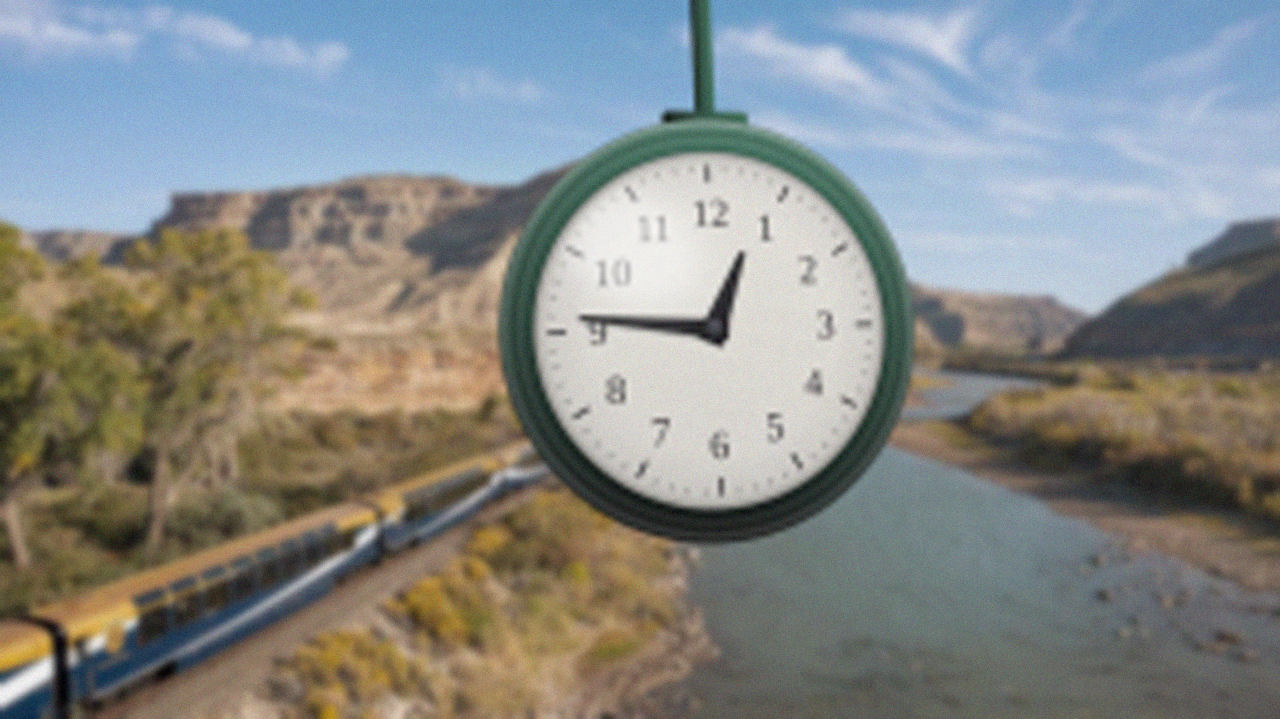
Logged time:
12,46
